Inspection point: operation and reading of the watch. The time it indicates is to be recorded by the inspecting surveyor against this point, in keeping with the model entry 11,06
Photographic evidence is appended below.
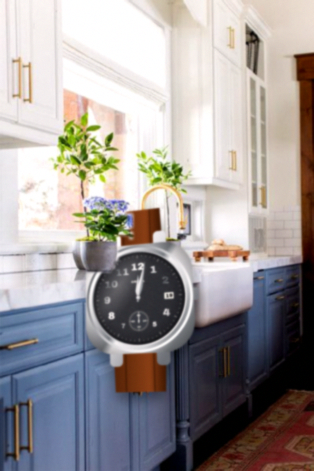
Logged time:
12,02
